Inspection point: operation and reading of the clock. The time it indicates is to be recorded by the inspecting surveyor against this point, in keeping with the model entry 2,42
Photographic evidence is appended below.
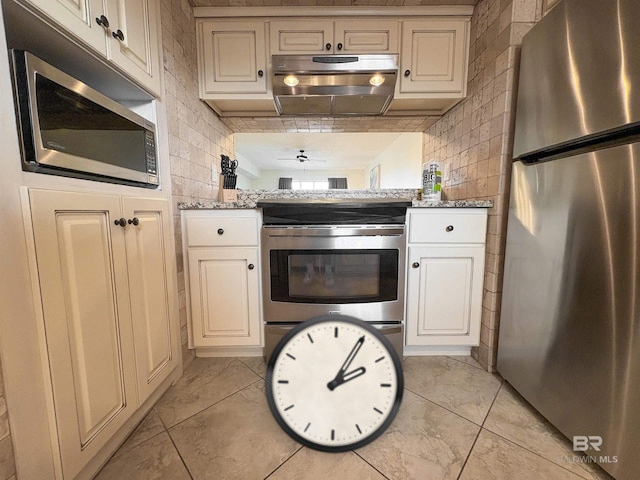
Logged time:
2,05
